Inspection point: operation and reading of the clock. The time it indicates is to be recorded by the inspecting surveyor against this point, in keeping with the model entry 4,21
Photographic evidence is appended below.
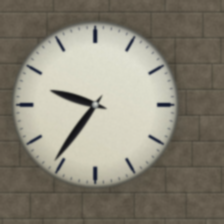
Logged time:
9,36
